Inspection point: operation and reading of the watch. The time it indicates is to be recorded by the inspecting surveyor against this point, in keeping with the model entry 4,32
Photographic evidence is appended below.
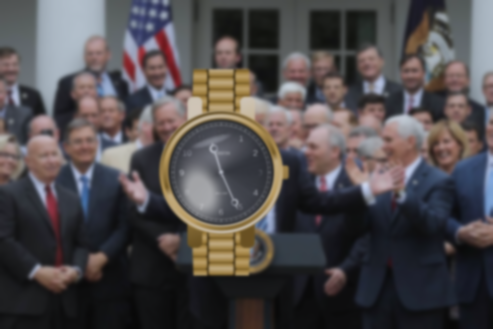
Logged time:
11,26
